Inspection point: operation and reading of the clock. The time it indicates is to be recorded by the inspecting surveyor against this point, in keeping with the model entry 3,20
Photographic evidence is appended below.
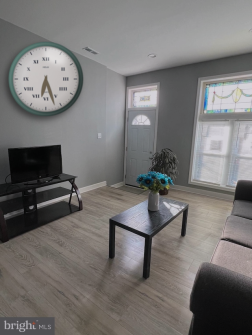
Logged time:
6,27
